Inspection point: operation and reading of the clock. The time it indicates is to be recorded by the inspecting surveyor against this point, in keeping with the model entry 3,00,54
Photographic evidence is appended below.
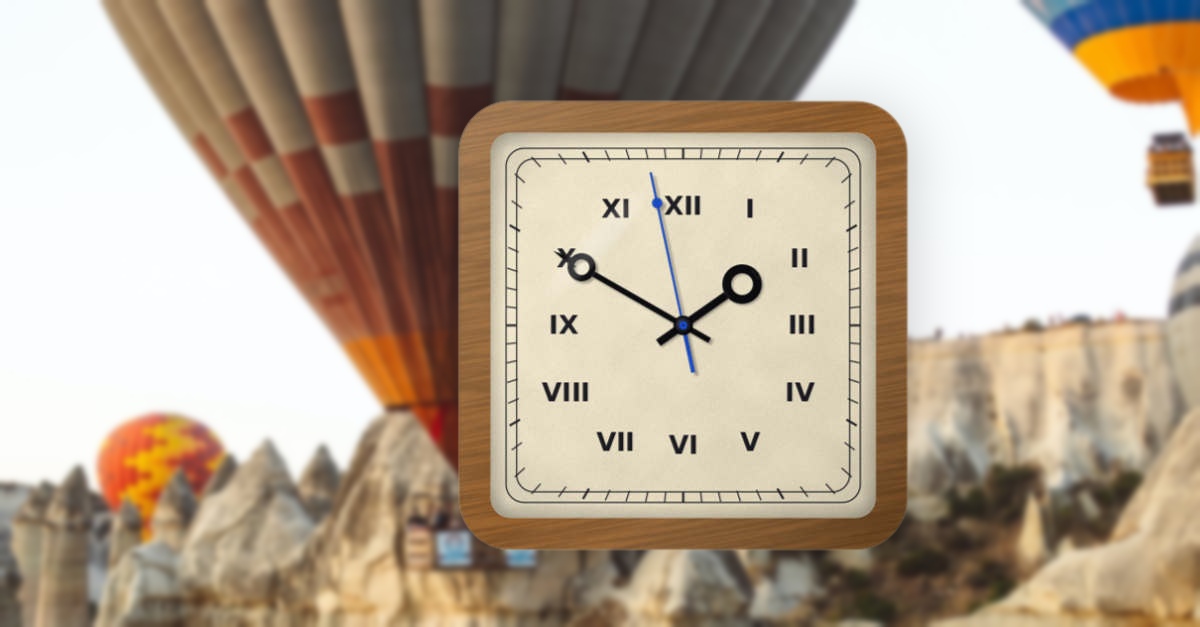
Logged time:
1,49,58
